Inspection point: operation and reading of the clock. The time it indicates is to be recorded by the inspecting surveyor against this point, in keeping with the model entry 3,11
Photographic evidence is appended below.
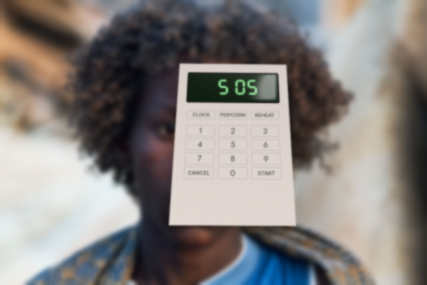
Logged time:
5,05
